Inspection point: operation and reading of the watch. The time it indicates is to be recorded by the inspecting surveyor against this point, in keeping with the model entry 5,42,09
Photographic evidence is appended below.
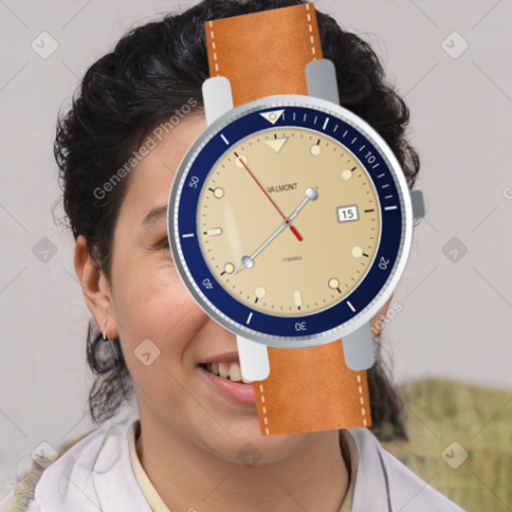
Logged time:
1,38,55
